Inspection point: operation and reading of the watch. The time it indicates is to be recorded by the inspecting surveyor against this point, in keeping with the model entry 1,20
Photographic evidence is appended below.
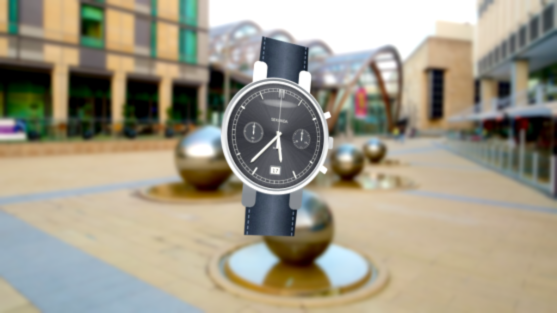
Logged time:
5,37
